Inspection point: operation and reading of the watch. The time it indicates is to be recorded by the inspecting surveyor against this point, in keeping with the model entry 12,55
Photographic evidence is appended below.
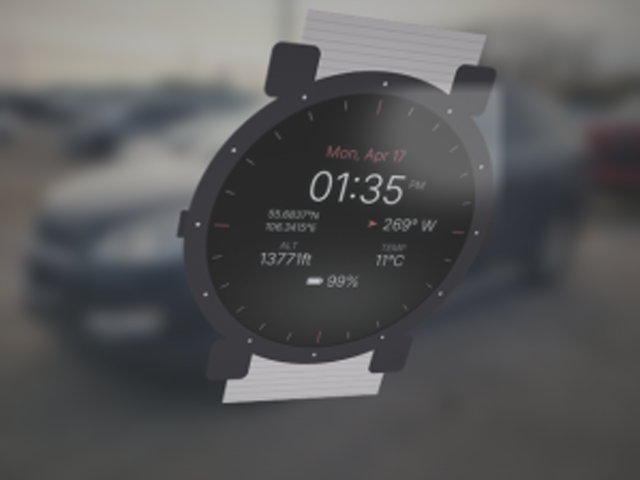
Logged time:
1,35
